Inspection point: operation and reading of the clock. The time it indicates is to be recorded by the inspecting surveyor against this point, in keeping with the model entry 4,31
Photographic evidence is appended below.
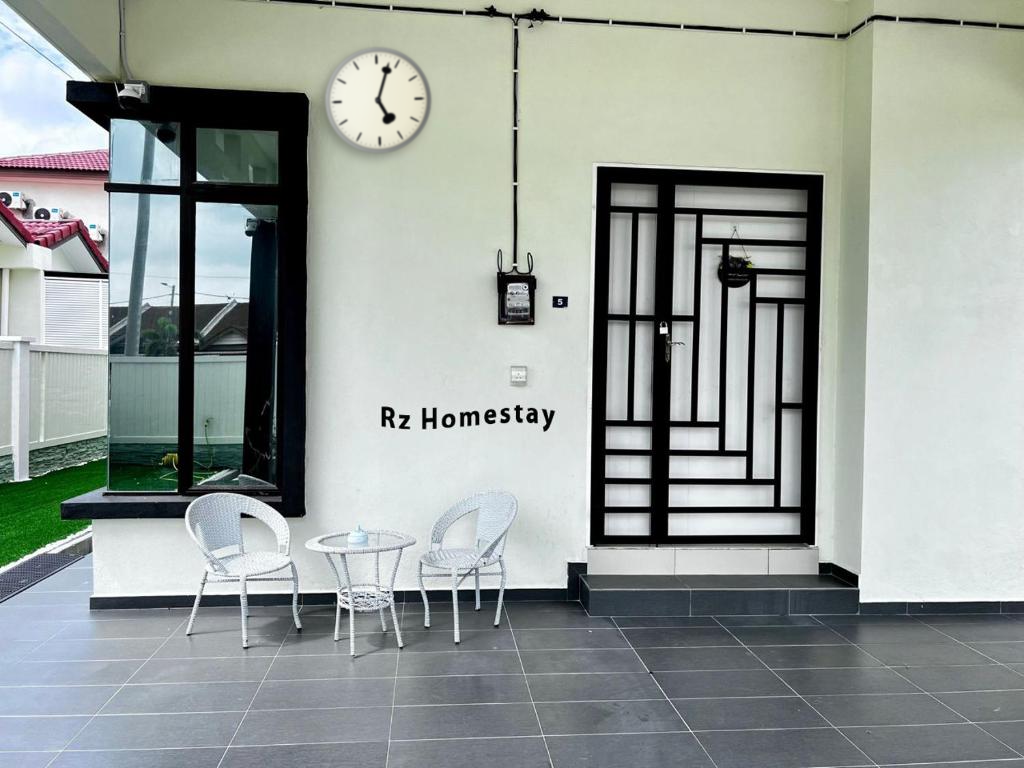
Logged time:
5,03
